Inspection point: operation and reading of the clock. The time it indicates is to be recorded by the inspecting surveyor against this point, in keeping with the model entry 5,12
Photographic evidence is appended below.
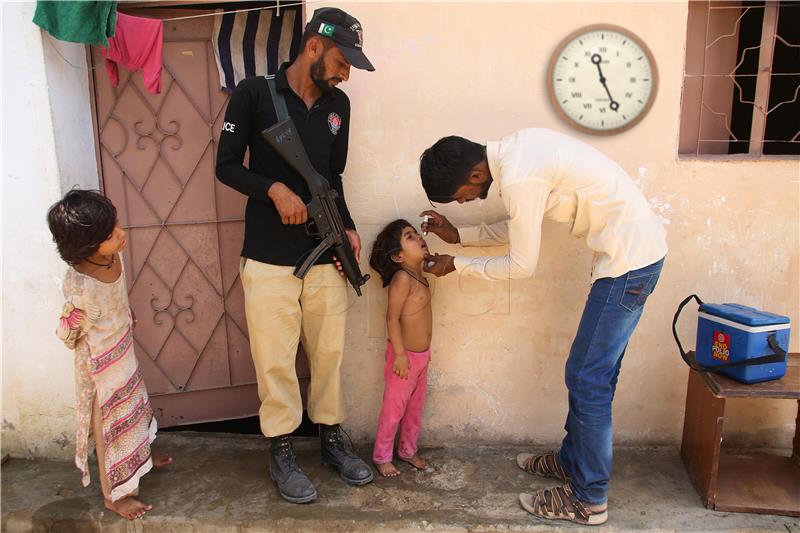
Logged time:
11,26
